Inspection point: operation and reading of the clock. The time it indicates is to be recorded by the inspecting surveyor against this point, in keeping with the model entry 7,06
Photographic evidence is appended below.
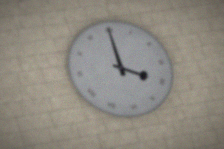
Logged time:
4,00
